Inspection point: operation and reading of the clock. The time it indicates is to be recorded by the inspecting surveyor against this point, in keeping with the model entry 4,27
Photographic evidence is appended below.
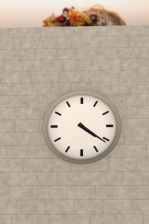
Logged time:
4,21
